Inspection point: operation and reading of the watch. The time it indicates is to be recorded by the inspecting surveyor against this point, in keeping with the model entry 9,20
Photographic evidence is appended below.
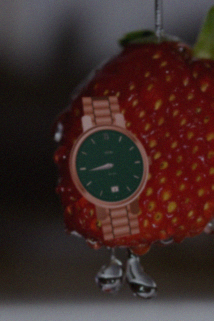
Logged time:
8,44
